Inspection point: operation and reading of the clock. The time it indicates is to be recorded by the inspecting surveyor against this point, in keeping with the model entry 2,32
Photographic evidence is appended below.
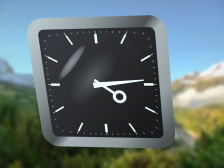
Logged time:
4,14
